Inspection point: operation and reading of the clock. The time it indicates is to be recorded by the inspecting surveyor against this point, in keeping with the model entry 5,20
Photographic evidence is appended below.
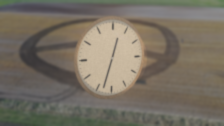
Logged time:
12,33
